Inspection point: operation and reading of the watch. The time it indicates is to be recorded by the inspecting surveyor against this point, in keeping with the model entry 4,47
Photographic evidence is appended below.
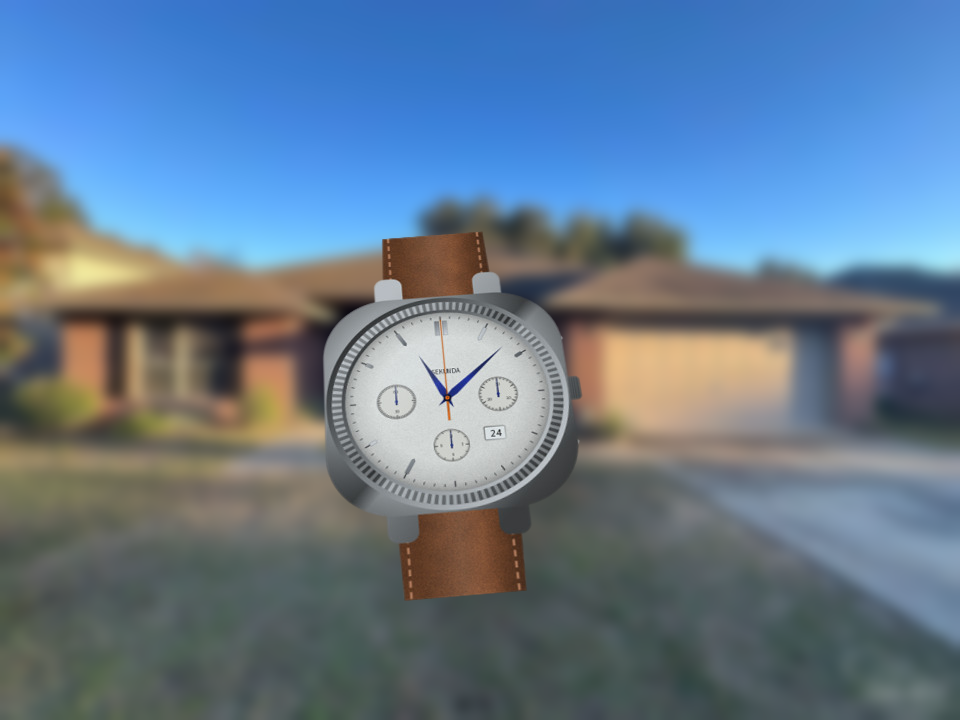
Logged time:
11,08
